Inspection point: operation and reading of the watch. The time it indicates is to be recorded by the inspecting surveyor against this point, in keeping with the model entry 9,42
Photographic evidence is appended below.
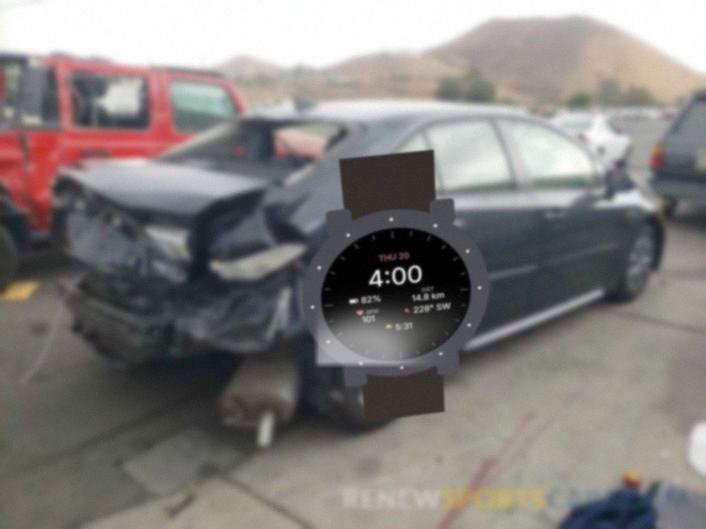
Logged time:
4,00
